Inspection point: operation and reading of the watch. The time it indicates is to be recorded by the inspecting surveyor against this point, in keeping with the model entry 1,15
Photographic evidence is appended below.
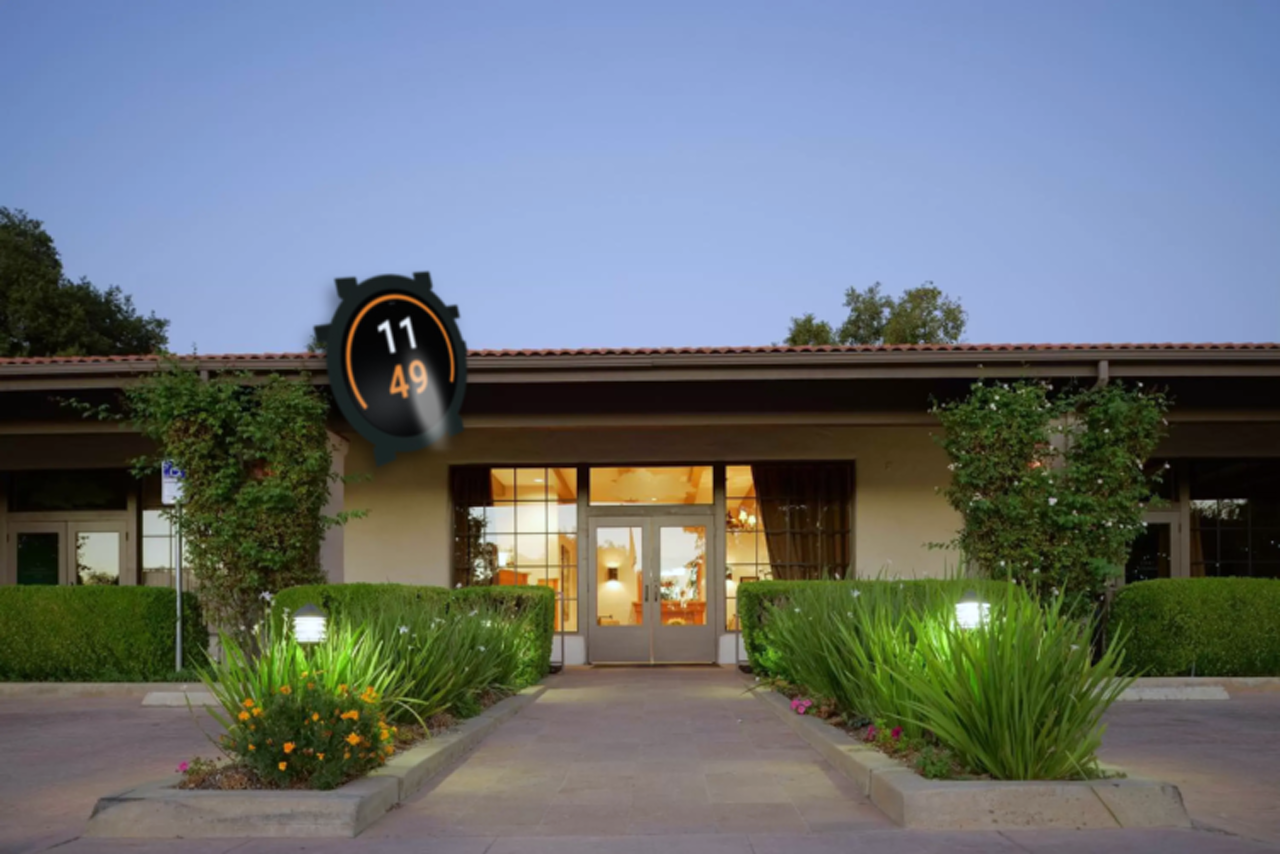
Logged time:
11,49
